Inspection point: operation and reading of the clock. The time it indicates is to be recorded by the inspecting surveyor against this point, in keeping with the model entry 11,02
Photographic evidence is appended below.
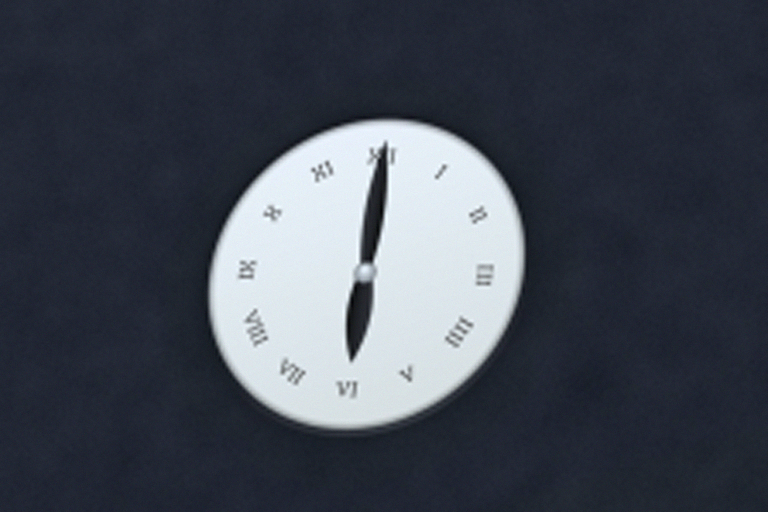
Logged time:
6,00
